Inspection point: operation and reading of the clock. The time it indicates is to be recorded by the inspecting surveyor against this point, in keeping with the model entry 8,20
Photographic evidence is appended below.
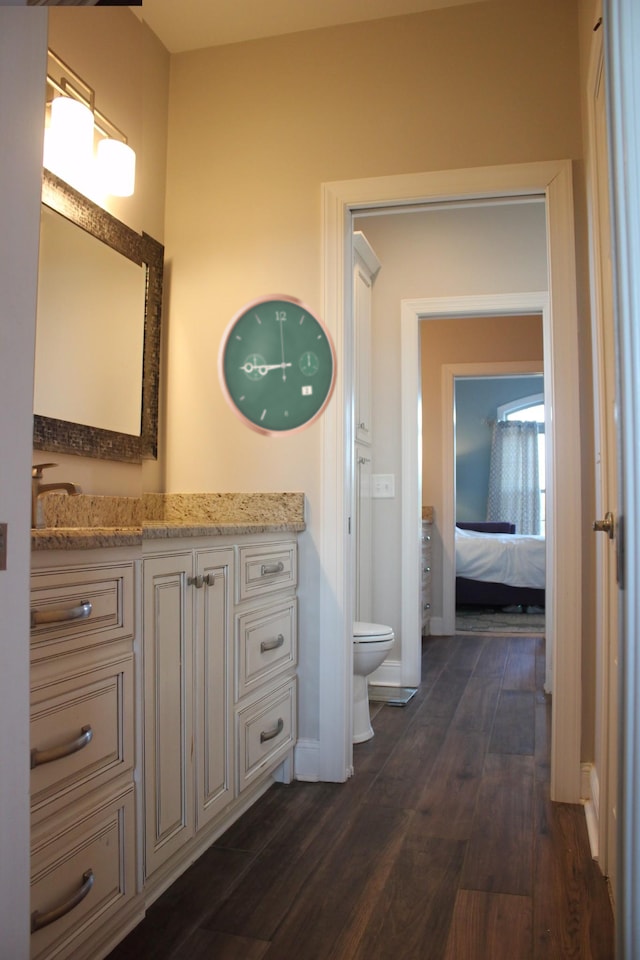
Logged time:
8,45
